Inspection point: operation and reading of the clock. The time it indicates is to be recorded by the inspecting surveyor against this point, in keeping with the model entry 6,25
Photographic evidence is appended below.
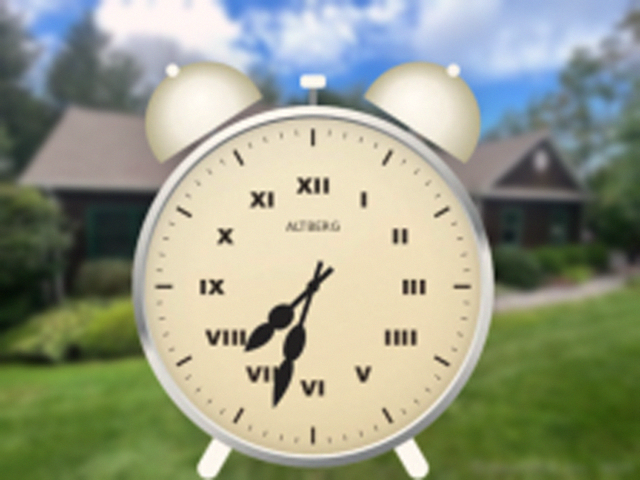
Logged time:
7,33
